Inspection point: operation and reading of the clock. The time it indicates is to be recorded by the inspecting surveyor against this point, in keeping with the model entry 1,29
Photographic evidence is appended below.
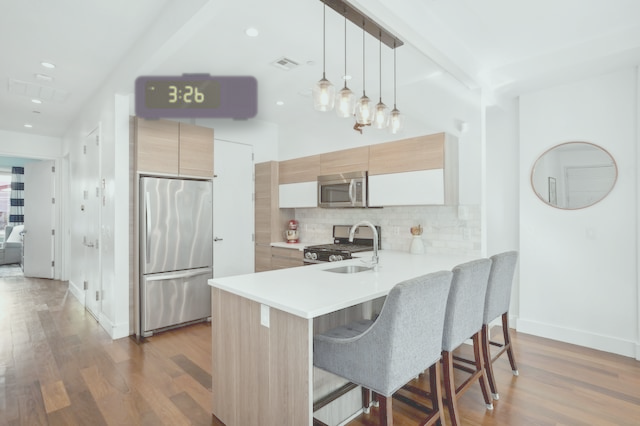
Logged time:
3,26
